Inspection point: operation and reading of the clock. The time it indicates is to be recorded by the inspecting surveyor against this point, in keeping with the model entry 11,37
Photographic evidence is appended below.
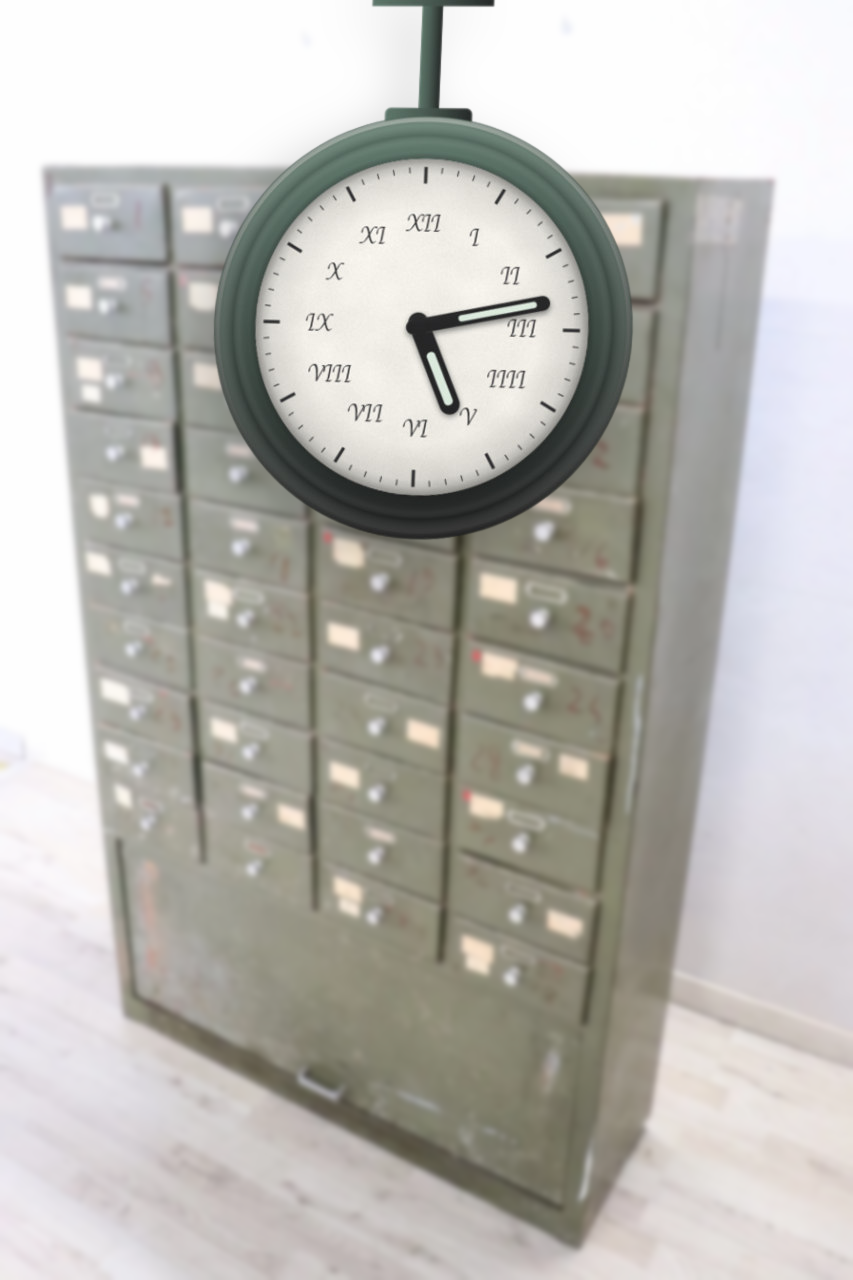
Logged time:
5,13
